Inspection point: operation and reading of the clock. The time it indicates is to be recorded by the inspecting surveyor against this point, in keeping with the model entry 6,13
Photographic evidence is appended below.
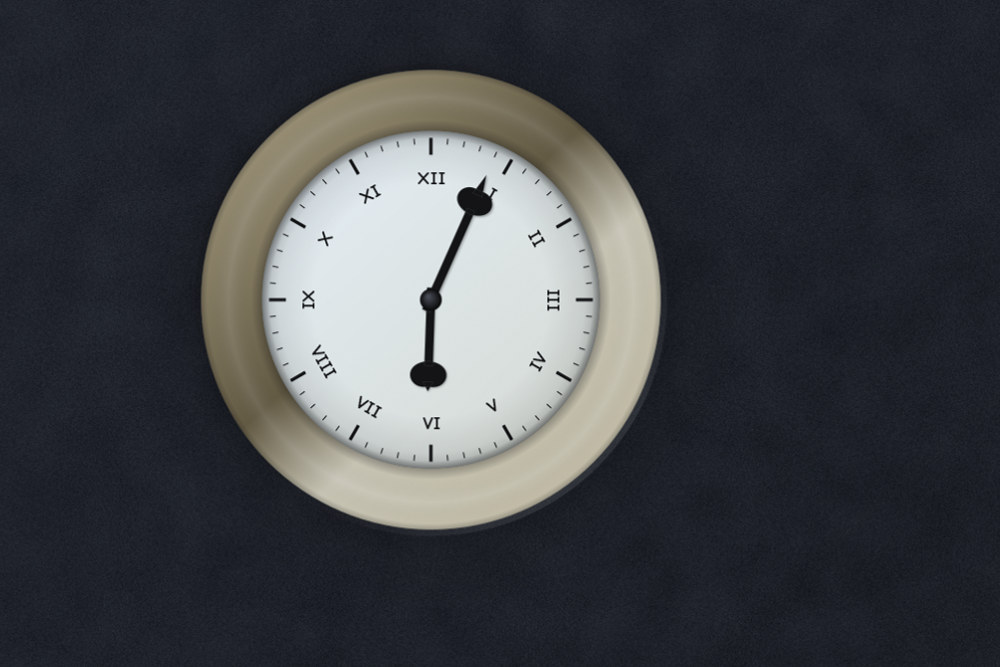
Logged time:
6,04
